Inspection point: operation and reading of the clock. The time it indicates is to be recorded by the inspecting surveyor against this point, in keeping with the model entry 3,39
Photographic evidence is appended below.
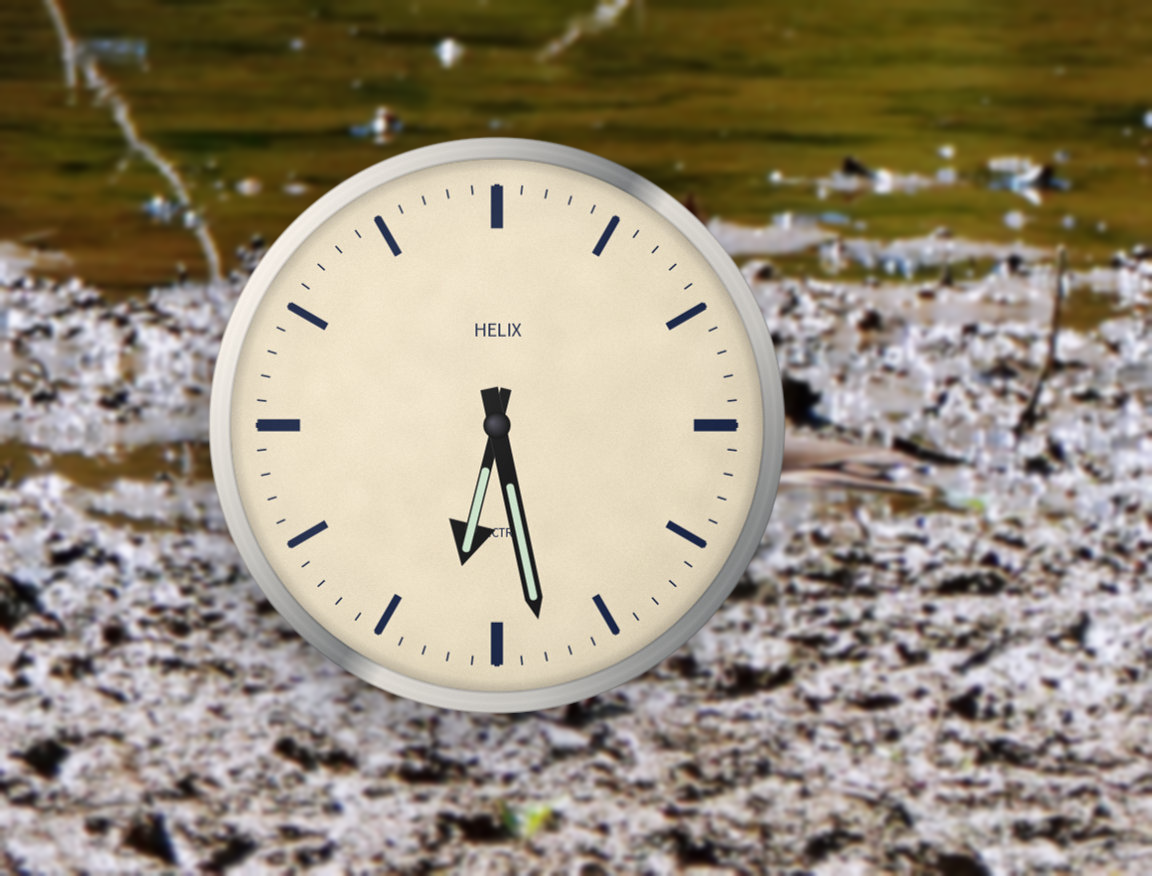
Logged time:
6,28
